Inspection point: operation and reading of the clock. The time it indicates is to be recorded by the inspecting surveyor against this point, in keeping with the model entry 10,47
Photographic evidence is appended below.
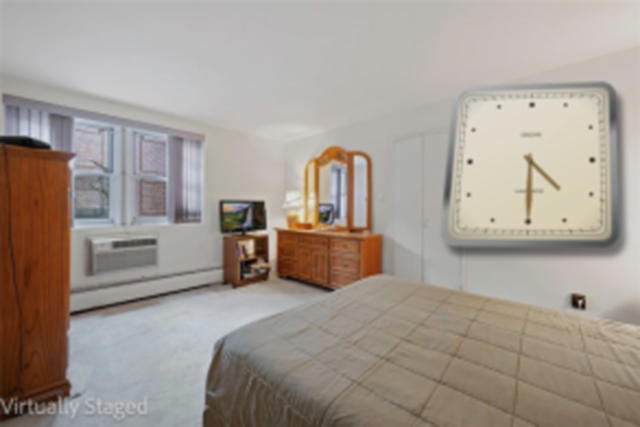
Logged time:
4,30
